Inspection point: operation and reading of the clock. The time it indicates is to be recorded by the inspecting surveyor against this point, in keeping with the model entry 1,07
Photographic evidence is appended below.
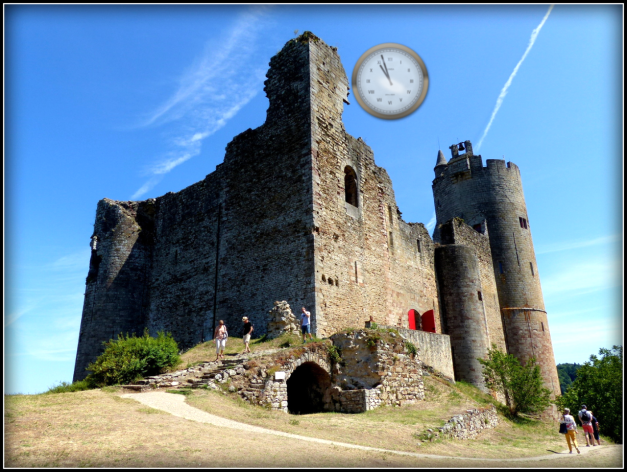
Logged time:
10,57
